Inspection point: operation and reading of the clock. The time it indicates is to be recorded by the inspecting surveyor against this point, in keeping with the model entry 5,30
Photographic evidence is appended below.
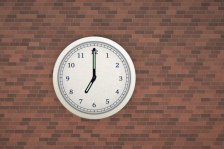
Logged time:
7,00
